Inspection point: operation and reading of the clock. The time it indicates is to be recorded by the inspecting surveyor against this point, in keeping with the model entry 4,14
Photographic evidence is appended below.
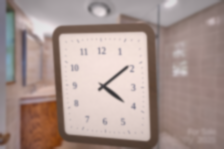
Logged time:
4,09
